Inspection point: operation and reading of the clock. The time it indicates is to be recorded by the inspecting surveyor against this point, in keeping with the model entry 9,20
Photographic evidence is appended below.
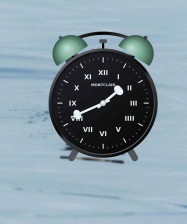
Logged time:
1,41
